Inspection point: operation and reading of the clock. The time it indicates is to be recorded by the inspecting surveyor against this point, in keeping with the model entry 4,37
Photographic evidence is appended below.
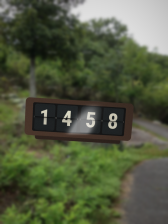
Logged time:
14,58
